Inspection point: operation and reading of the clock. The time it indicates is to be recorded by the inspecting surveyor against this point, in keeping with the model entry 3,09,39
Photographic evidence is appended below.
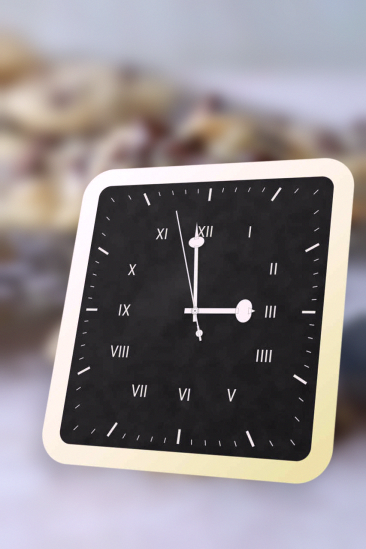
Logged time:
2,58,57
